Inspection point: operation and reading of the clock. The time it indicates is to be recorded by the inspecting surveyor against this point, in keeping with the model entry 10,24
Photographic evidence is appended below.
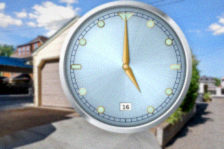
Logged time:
5,00
